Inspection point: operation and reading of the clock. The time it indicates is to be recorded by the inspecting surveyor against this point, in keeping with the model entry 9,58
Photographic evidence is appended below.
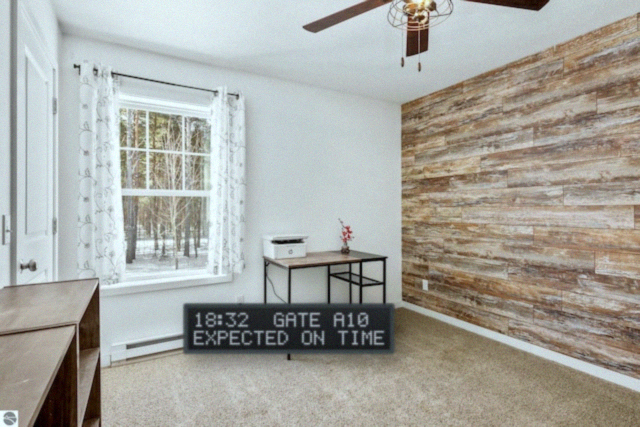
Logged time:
18,32
